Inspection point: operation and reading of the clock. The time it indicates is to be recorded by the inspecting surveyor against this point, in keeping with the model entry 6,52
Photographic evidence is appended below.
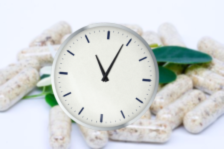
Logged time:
11,04
